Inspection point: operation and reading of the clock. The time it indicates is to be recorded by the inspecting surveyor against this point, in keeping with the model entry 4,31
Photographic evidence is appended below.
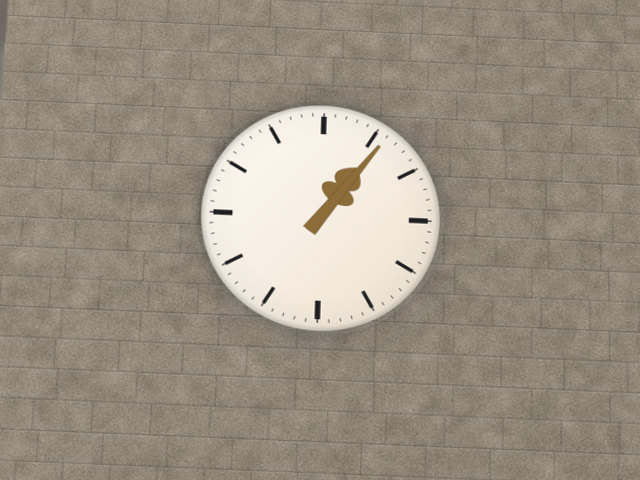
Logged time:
1,06
